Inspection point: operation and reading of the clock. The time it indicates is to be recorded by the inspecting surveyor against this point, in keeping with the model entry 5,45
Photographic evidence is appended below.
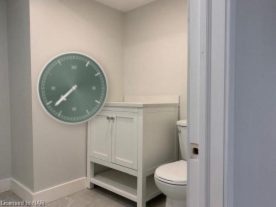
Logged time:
7,38
